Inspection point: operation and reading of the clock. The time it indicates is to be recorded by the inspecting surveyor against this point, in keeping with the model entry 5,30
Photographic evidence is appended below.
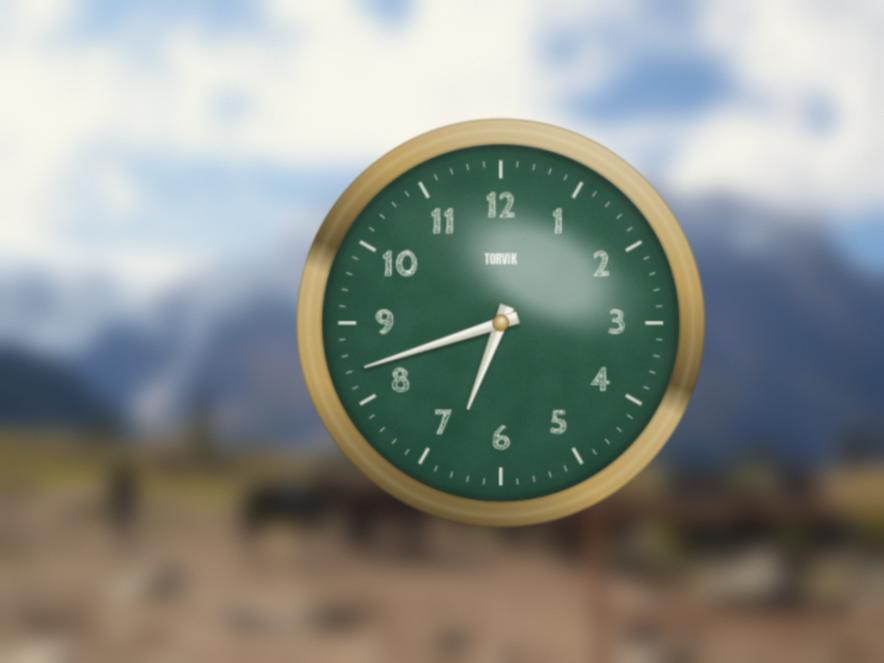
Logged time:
6,42
